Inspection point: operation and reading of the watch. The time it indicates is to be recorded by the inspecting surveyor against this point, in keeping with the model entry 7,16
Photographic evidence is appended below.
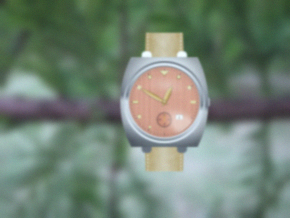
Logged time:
12,50
